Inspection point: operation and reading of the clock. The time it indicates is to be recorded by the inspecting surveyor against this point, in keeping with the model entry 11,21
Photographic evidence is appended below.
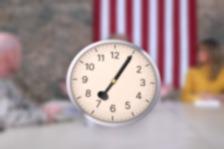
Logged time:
7,05
